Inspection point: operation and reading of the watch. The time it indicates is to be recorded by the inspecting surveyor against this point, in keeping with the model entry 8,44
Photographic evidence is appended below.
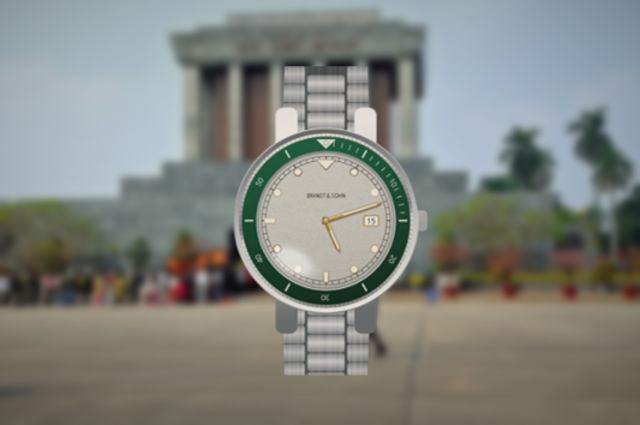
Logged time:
5,12
